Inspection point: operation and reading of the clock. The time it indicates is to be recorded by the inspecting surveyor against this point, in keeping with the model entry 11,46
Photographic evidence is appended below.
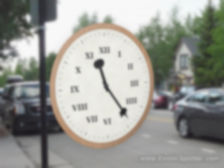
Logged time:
11,24
